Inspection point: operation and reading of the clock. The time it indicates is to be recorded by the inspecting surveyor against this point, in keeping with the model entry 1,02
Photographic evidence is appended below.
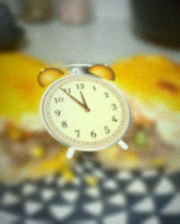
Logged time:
11,54
